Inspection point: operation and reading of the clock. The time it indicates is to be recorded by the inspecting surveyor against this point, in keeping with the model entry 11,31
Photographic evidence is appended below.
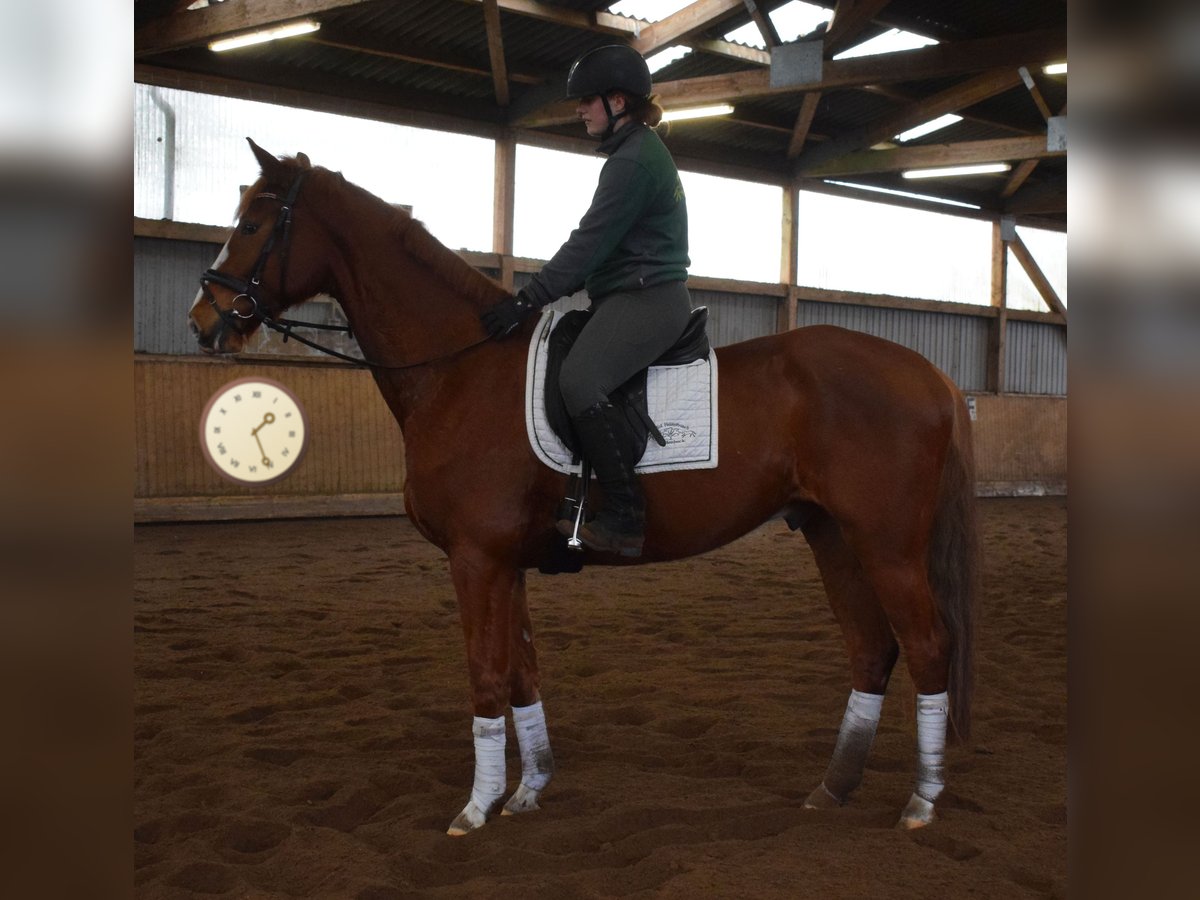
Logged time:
1,26
